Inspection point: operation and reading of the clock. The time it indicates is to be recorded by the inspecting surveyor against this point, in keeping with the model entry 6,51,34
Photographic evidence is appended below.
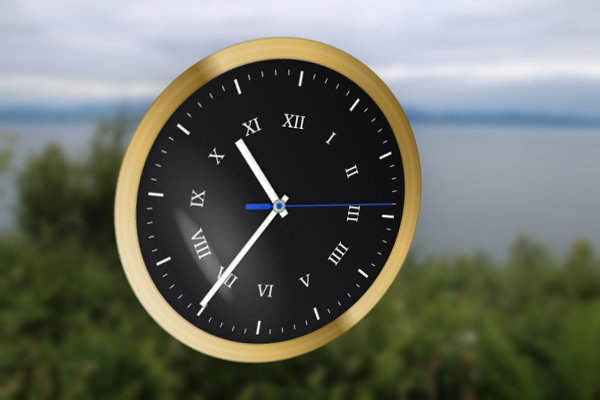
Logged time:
10,35,14
